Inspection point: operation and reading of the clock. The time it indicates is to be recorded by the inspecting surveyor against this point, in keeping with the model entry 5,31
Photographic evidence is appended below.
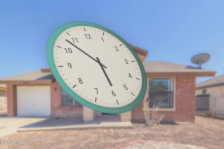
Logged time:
5,53
